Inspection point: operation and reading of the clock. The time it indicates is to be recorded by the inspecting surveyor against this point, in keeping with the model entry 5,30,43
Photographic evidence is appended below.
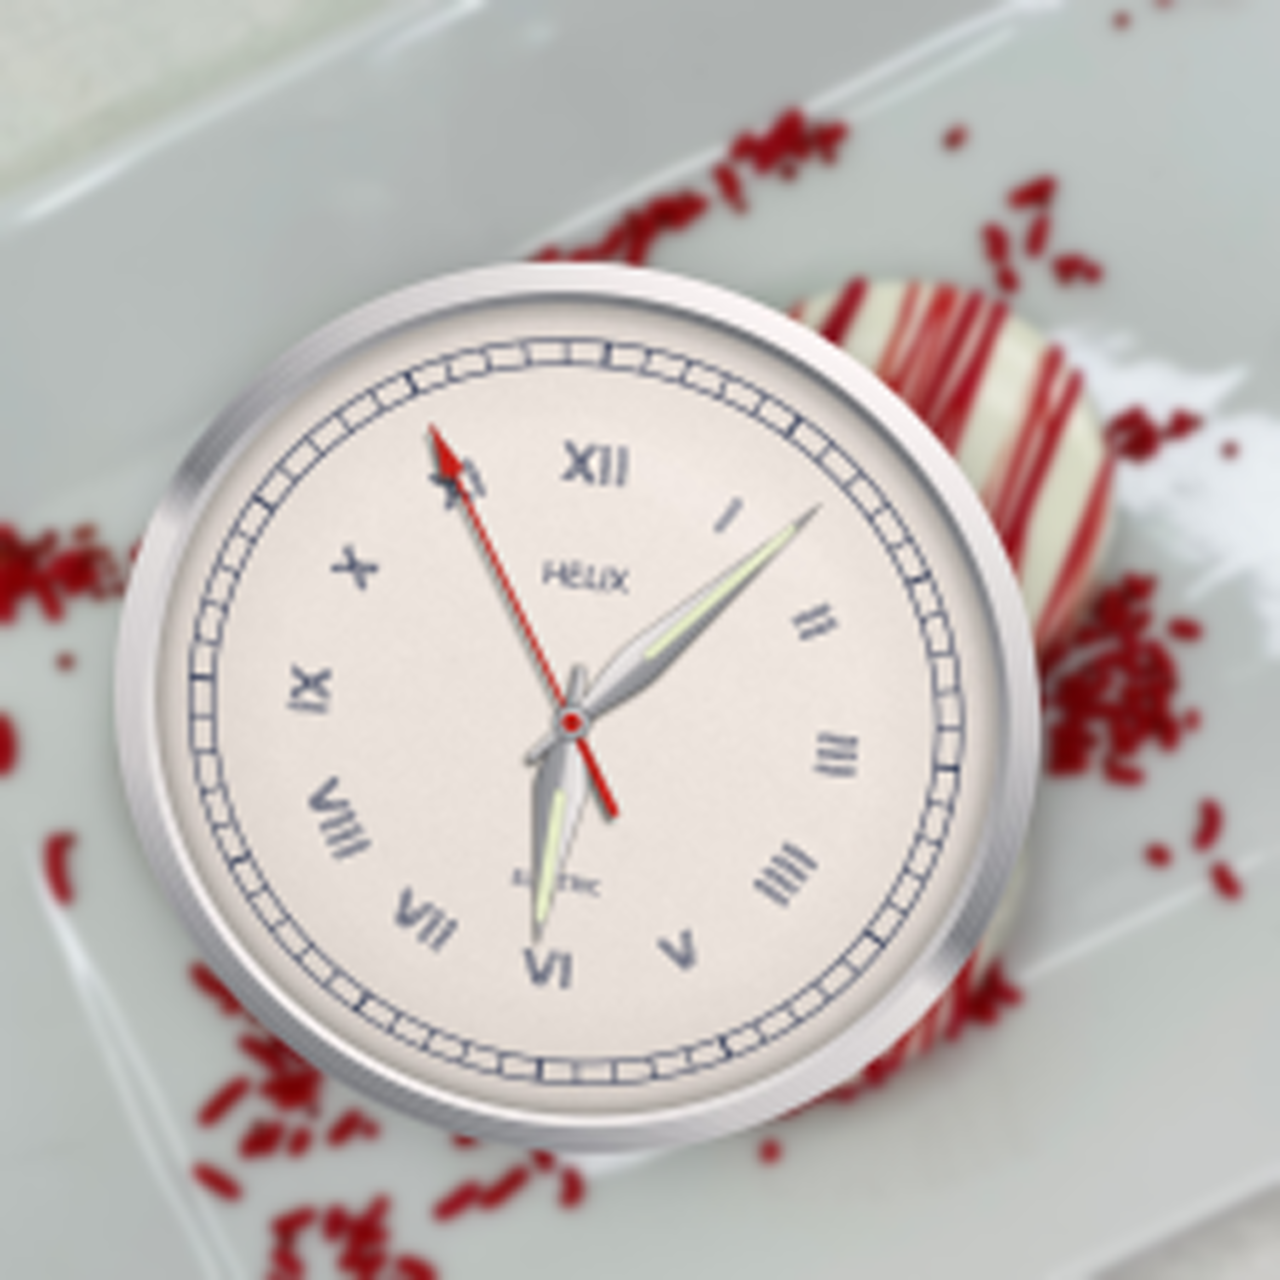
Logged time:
6,06,55
